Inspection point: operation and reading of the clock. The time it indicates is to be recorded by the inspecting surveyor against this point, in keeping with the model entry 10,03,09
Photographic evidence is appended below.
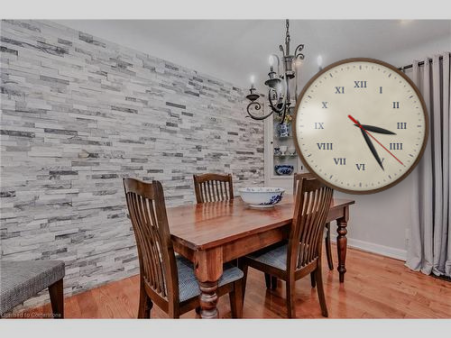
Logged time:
3,25,22
